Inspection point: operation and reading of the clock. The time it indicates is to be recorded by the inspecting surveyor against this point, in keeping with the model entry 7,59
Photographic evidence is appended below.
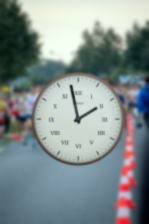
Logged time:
1,58
